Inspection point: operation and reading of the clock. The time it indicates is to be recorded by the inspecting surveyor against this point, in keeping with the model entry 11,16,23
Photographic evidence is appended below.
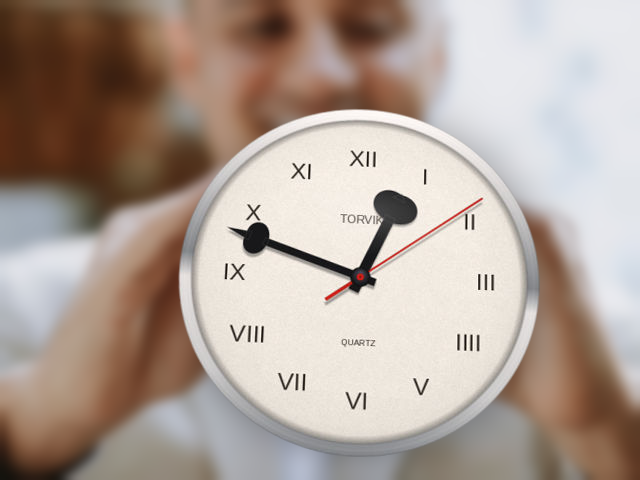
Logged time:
12,48,09
